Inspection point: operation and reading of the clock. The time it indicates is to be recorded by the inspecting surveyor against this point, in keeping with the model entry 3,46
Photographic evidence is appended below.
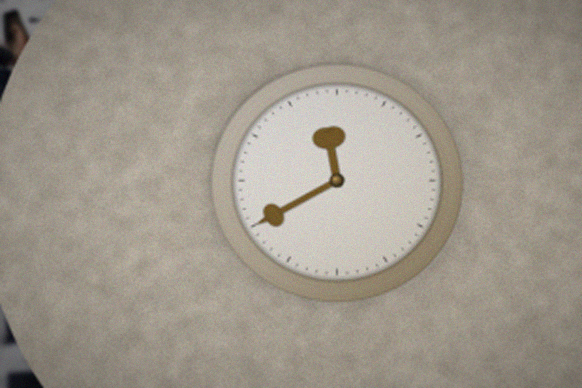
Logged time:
11,40
